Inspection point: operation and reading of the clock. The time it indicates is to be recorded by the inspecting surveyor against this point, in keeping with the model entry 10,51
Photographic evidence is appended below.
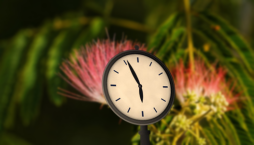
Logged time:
5,56
